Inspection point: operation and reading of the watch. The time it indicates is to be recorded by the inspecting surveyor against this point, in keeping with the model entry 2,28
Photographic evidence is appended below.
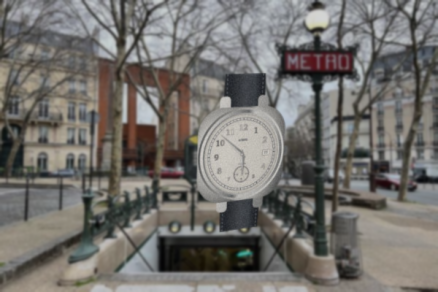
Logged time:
5,52
